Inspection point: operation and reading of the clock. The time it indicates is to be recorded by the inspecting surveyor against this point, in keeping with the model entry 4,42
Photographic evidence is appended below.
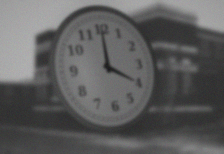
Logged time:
4,00
